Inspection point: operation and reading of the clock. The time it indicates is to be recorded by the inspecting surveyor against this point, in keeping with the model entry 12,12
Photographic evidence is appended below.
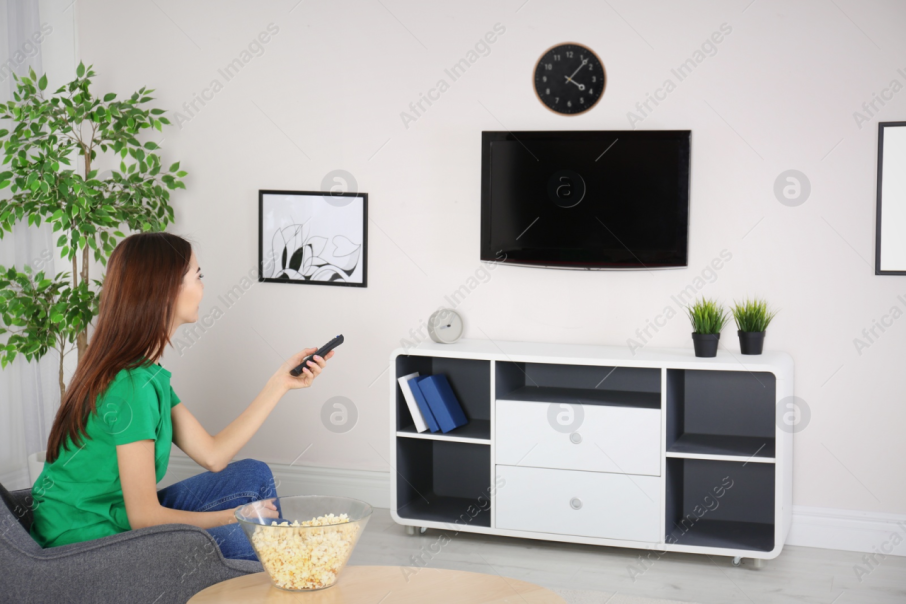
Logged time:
4,07
